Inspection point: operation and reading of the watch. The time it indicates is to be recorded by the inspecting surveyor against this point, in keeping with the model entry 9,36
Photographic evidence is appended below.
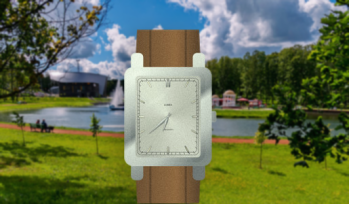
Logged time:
6,38
